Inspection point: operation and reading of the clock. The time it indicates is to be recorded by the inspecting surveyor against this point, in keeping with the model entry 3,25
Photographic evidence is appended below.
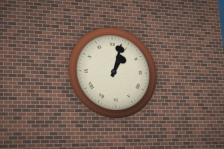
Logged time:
1,03
